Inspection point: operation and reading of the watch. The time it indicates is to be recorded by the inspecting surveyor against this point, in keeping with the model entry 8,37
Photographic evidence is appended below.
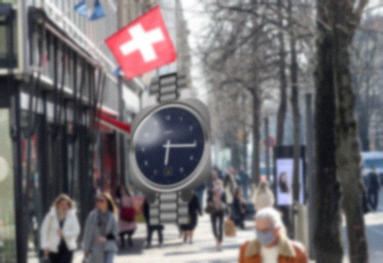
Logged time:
6,16
